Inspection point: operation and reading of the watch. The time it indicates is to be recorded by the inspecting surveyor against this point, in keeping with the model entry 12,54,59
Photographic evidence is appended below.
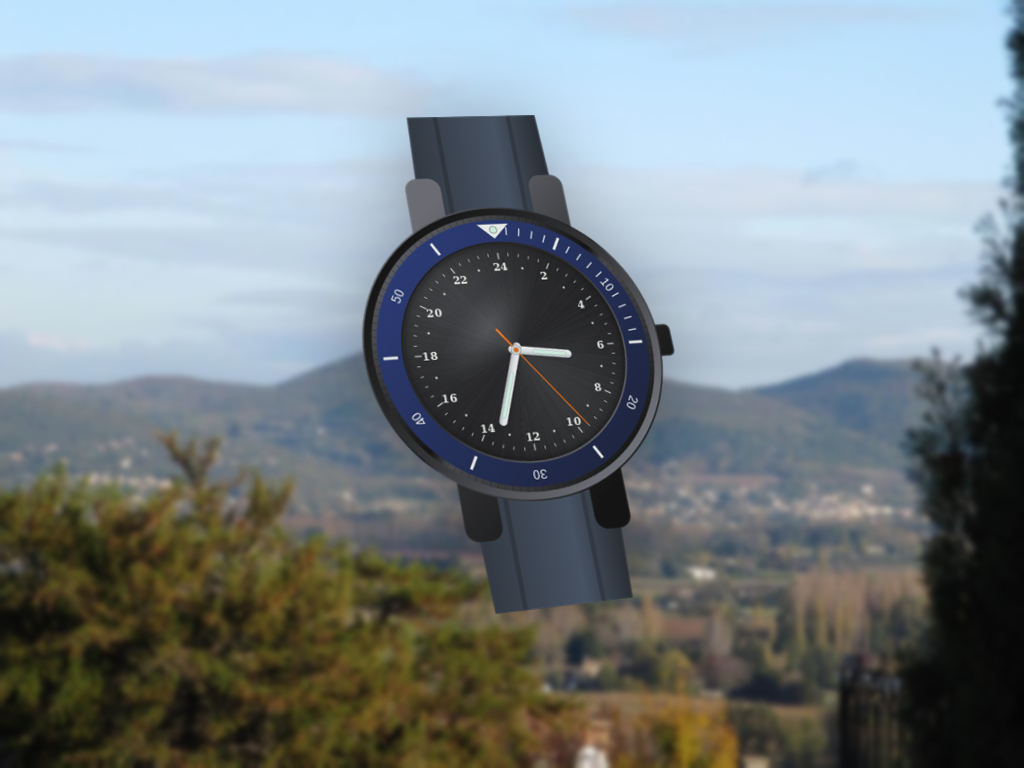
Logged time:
6,33,24
